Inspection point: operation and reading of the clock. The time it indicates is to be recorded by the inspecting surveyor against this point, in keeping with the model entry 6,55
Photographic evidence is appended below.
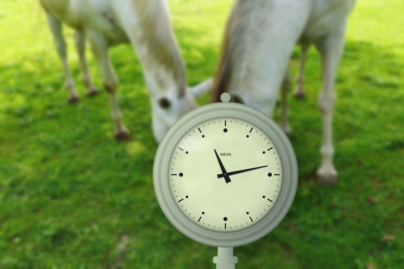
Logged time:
11,13
